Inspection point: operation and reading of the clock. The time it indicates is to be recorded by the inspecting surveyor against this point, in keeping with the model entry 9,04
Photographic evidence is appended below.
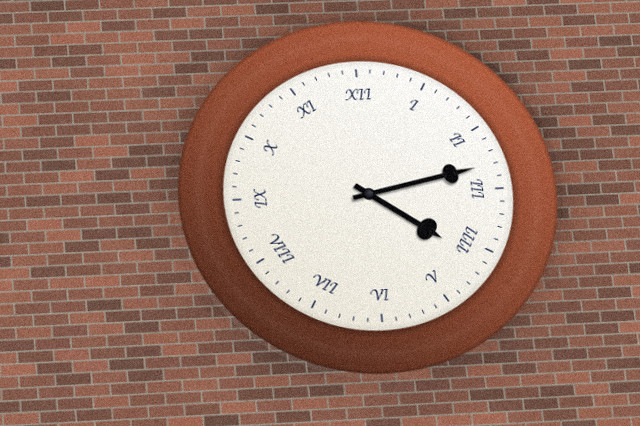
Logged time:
4,13
